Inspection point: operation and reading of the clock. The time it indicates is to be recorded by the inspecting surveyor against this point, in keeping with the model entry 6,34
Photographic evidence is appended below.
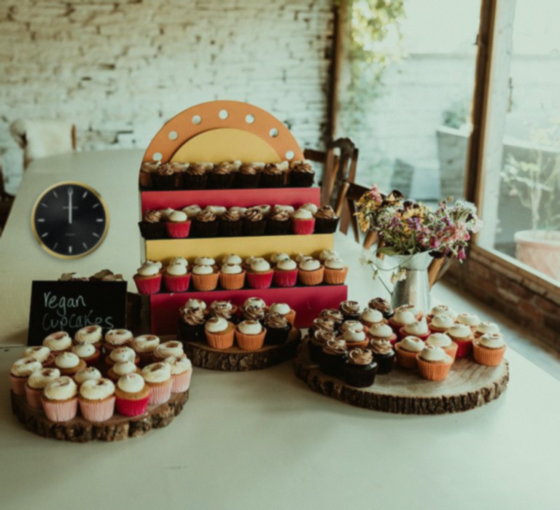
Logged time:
12,00
